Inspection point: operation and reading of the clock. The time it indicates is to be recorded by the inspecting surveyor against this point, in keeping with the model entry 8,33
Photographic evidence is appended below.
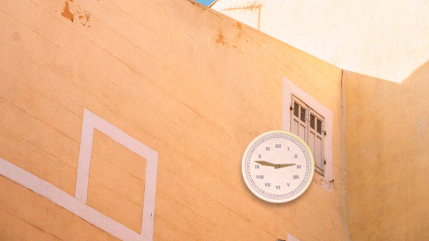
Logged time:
2,47
